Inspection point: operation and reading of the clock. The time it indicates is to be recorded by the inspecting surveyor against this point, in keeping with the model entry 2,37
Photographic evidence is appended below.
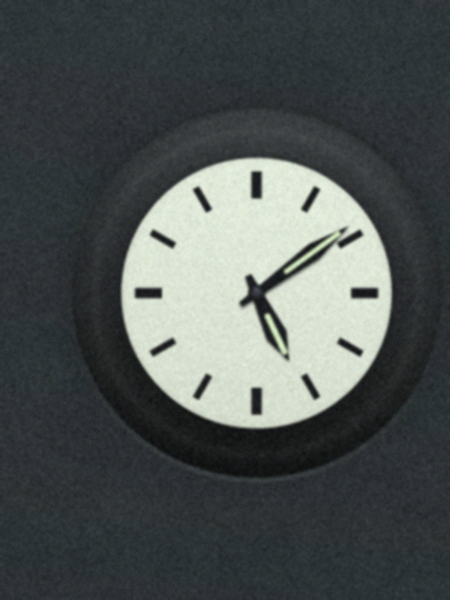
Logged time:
5,09
